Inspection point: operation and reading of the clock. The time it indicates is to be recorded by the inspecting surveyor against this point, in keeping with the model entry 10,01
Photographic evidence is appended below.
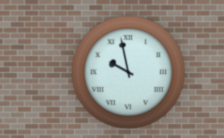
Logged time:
9,58
